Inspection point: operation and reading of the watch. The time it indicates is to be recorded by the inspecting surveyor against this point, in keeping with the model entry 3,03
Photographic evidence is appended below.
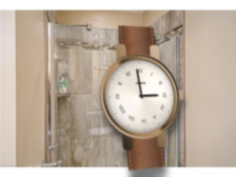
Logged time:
2,59
